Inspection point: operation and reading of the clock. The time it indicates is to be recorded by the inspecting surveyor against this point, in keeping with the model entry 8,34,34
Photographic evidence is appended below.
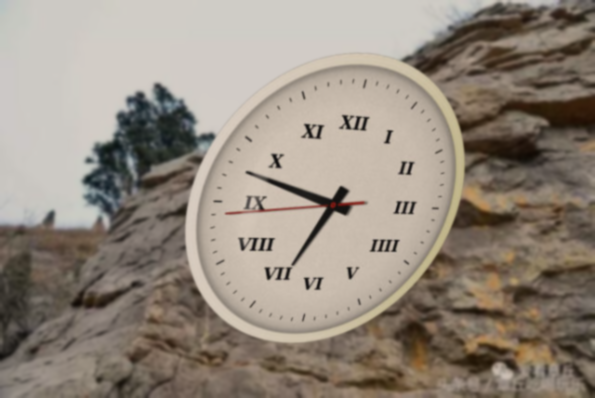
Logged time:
6,47,44
